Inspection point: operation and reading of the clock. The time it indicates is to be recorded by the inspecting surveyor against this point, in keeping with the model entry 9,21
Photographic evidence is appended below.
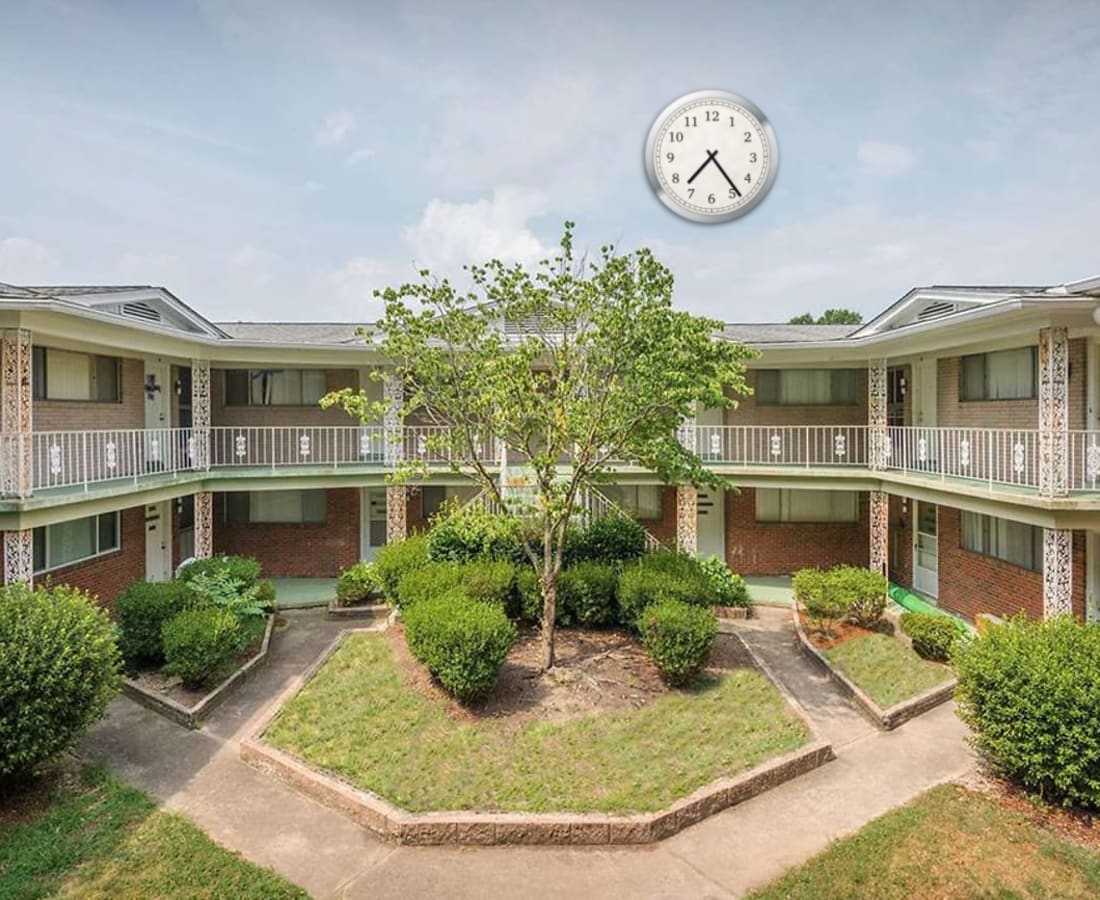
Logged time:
7,24
